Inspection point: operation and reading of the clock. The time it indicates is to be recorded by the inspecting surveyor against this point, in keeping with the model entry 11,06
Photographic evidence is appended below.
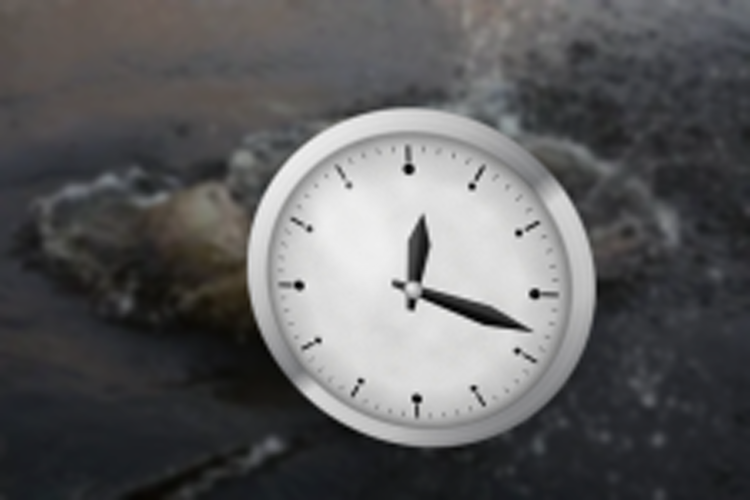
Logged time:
12,18
